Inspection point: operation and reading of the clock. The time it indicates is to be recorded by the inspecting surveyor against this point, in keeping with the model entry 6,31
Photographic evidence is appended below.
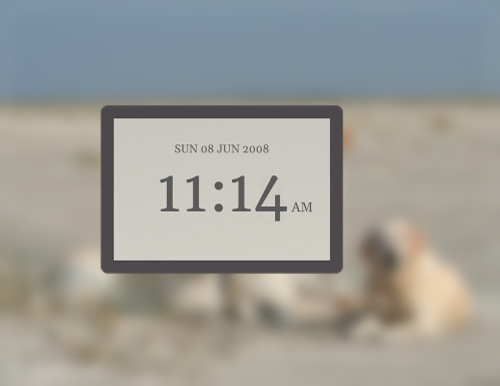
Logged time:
11,14
